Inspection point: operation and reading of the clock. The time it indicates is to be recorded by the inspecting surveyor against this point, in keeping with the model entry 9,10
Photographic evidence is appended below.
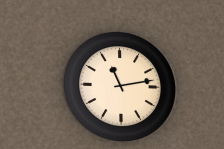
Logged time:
11,13
